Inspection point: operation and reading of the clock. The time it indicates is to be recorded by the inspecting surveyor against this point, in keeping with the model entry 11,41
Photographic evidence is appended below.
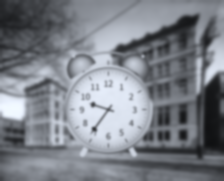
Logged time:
9,36
